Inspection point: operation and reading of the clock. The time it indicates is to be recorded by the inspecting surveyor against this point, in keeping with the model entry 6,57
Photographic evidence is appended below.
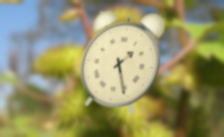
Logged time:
1,26
